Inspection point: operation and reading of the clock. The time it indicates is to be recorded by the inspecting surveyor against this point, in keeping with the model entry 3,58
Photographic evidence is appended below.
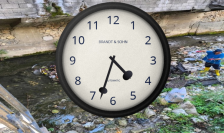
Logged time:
4,33
